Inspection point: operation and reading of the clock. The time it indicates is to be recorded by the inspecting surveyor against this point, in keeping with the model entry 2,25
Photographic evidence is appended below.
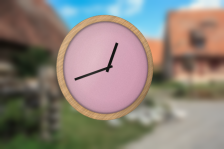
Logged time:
12,42
